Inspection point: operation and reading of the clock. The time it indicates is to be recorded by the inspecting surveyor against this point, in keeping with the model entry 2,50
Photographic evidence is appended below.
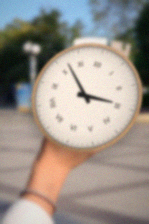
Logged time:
2,52
